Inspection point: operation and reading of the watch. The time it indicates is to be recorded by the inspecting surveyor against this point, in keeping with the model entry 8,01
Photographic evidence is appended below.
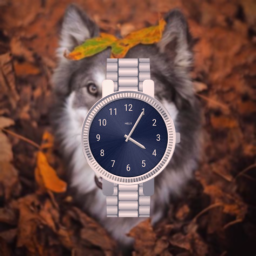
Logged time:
4,05
